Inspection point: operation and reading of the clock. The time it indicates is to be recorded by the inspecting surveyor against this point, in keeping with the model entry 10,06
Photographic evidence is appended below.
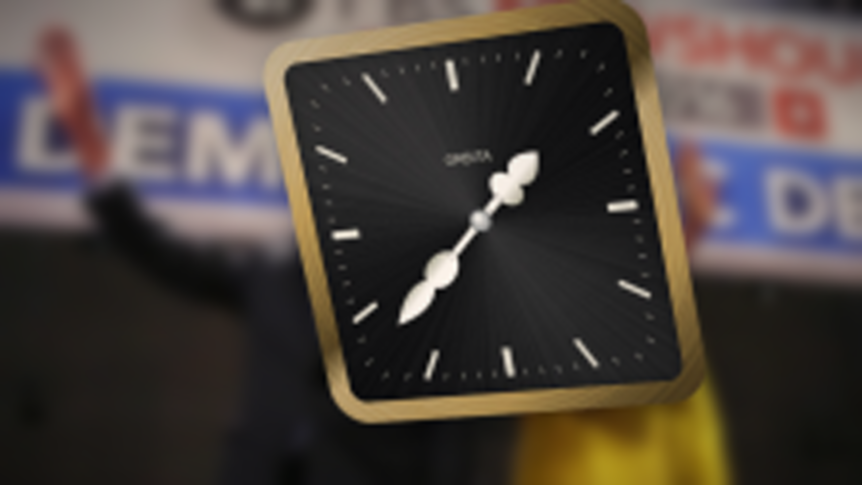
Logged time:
1,38
